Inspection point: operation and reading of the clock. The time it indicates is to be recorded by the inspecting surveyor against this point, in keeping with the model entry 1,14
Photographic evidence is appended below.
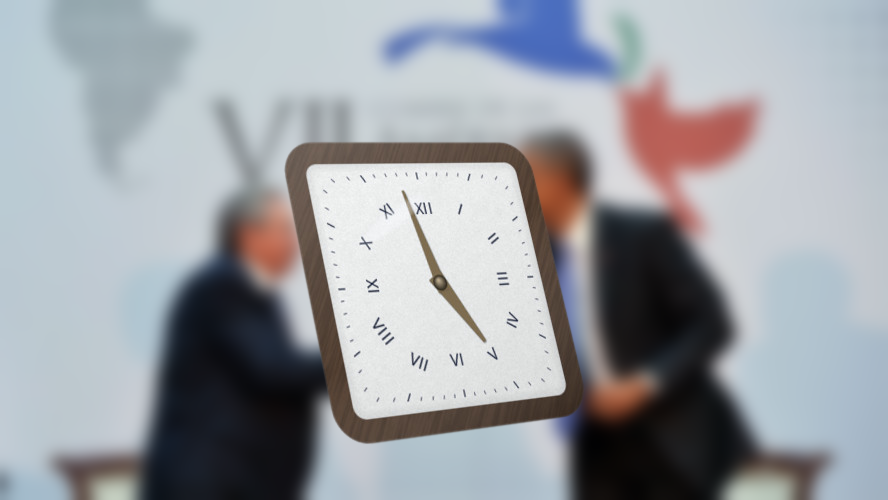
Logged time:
4,58
